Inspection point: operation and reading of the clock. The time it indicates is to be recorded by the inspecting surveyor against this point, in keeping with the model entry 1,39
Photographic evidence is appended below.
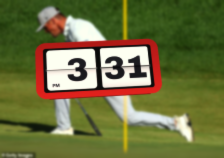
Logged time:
3,31
